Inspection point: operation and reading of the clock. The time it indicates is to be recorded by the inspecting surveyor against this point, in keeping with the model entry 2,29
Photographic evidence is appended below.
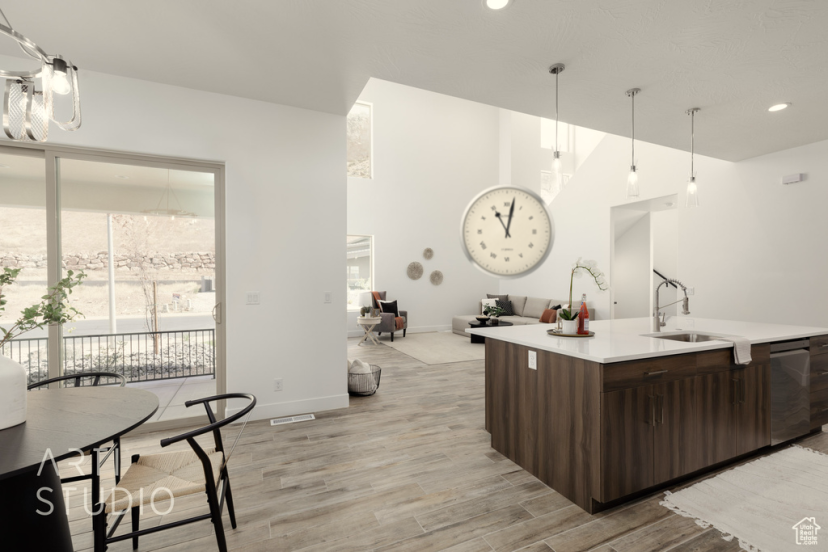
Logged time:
11,02
